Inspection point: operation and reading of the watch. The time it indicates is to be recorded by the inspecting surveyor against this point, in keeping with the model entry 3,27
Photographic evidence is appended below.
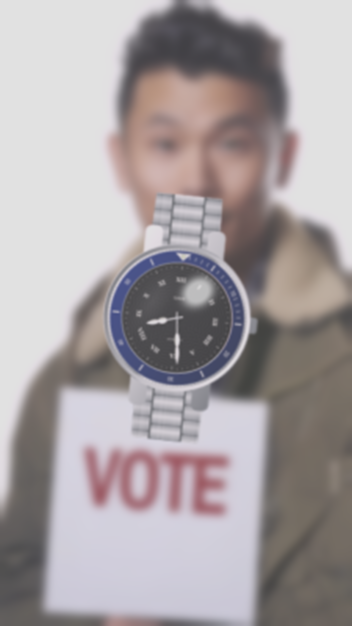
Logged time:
8,29
